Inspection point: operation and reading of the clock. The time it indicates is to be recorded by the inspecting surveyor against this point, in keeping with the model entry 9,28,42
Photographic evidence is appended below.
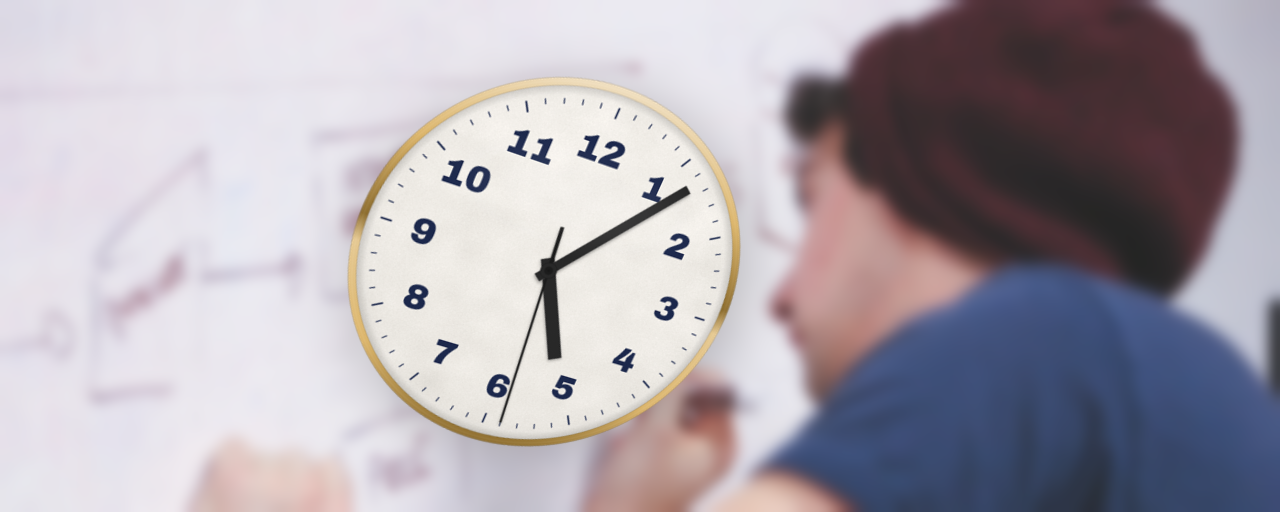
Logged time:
5,06,29
